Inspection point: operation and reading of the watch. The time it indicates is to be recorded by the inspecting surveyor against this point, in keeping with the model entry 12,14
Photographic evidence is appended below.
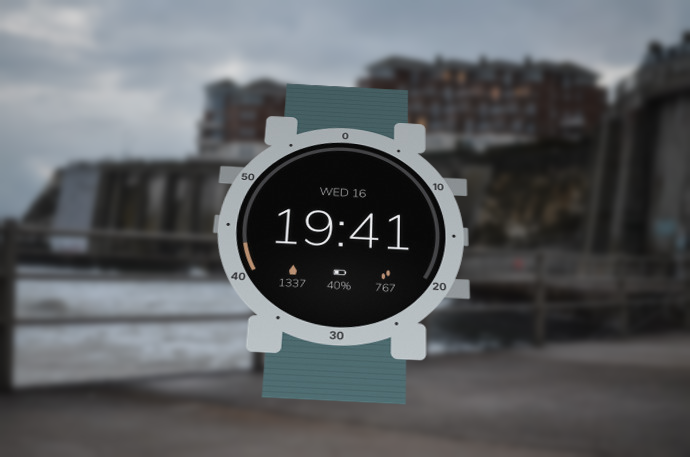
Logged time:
19,41
